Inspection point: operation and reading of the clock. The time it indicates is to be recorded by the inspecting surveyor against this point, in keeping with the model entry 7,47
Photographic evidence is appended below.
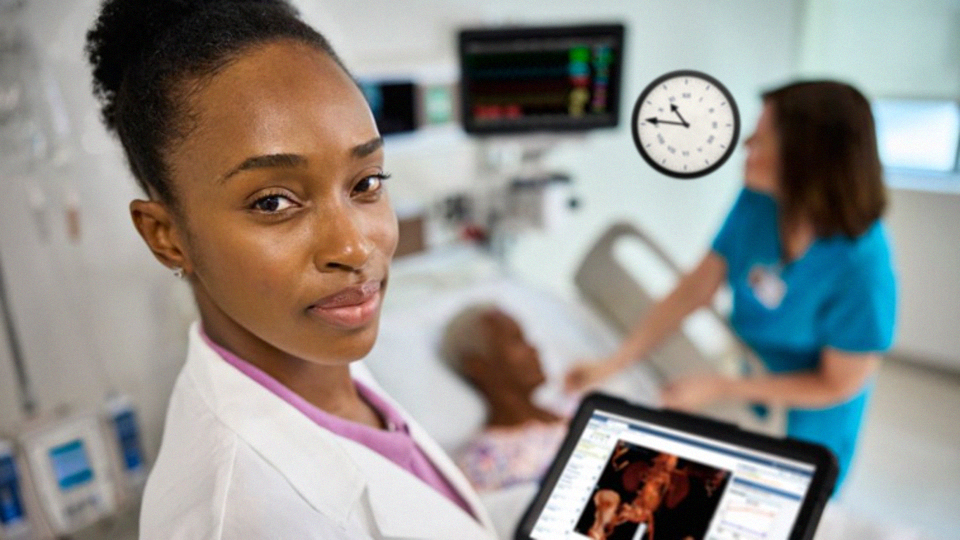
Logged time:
10,46
